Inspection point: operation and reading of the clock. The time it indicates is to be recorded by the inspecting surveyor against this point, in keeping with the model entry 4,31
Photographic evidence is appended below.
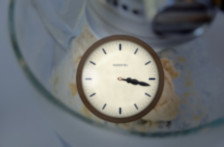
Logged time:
3,17
